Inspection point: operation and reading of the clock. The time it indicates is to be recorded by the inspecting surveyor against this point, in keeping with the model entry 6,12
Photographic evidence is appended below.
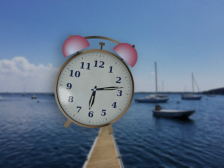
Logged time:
6,13
